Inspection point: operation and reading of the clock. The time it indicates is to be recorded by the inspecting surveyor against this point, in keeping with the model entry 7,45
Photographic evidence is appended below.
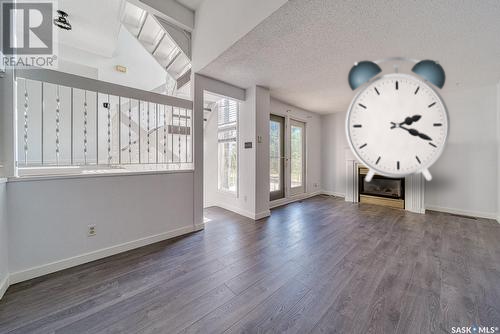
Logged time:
2,19
